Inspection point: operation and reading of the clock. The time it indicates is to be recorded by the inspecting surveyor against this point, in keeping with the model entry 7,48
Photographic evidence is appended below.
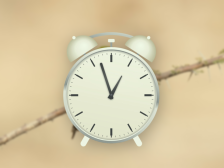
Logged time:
12,57
